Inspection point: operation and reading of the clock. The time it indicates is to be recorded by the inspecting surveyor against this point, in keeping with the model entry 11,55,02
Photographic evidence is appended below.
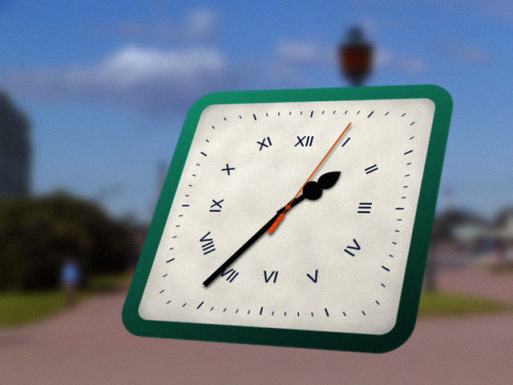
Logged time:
1,36,04
